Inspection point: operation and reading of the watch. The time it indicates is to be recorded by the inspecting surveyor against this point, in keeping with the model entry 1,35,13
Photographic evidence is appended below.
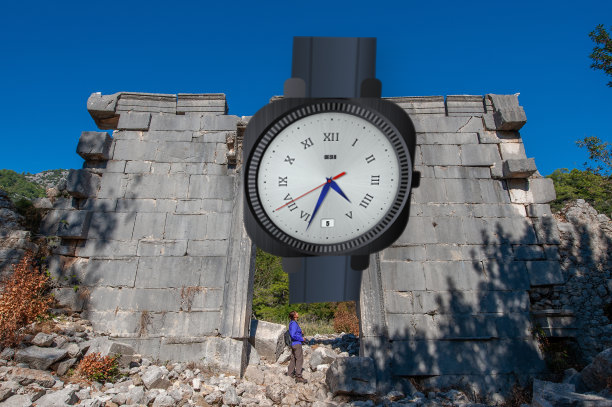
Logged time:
4,33,40
